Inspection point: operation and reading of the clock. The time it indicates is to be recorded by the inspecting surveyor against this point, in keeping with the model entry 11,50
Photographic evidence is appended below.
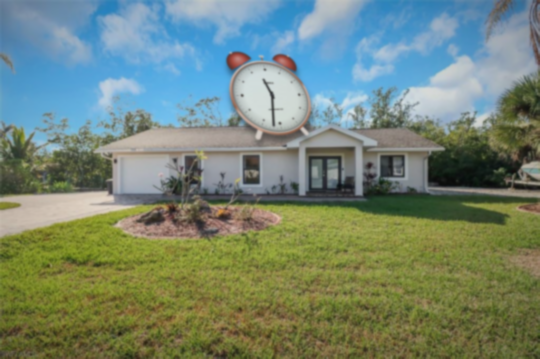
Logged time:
11,32
